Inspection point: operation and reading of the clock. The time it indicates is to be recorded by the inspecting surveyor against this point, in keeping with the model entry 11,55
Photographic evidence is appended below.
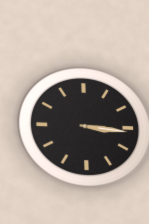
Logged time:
3,16
